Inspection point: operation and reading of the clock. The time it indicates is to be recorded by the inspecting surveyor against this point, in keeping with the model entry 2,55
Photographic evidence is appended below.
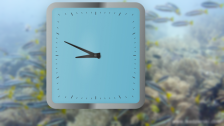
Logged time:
8,49
